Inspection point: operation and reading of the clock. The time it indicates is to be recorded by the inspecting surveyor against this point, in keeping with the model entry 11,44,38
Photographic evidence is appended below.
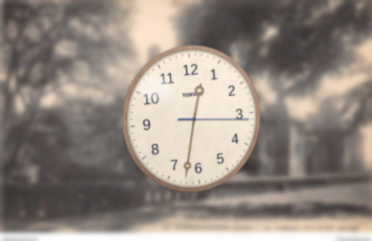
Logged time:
12,32,16
